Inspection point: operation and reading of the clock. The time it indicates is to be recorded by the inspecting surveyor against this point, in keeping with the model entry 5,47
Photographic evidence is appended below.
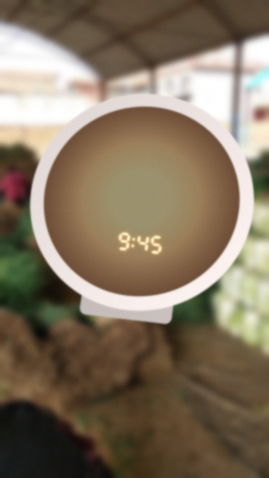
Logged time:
9,45
